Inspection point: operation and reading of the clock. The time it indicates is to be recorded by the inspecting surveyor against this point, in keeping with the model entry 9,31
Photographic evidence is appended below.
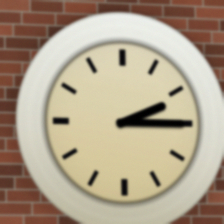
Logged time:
2,15
